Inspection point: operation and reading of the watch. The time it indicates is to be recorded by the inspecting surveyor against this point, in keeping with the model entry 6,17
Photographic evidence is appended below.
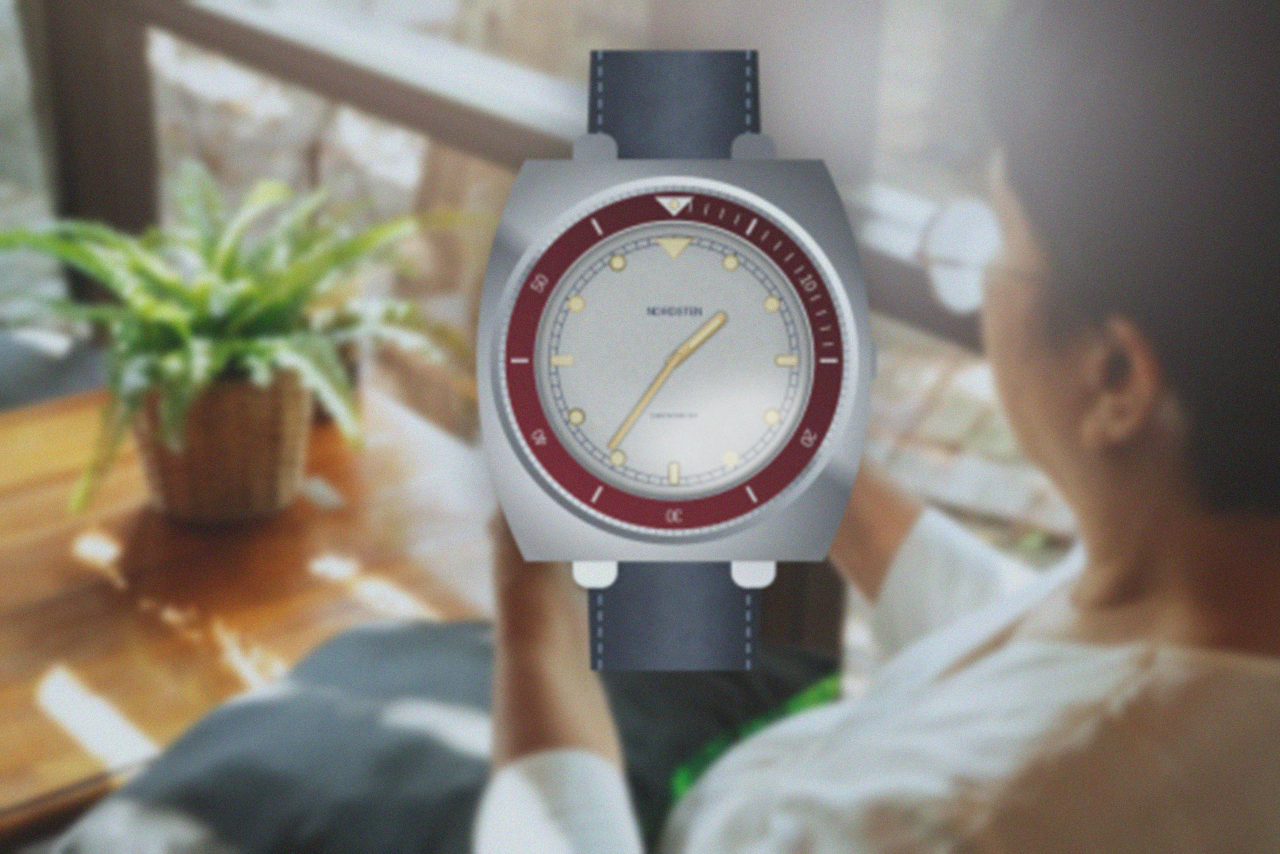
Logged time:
1,36
